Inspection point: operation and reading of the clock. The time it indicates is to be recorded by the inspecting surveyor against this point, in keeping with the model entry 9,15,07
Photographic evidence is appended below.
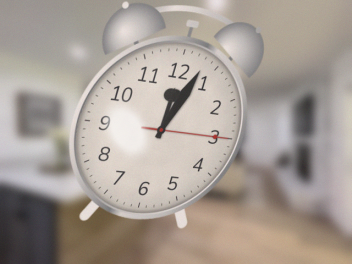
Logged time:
12,03,15
